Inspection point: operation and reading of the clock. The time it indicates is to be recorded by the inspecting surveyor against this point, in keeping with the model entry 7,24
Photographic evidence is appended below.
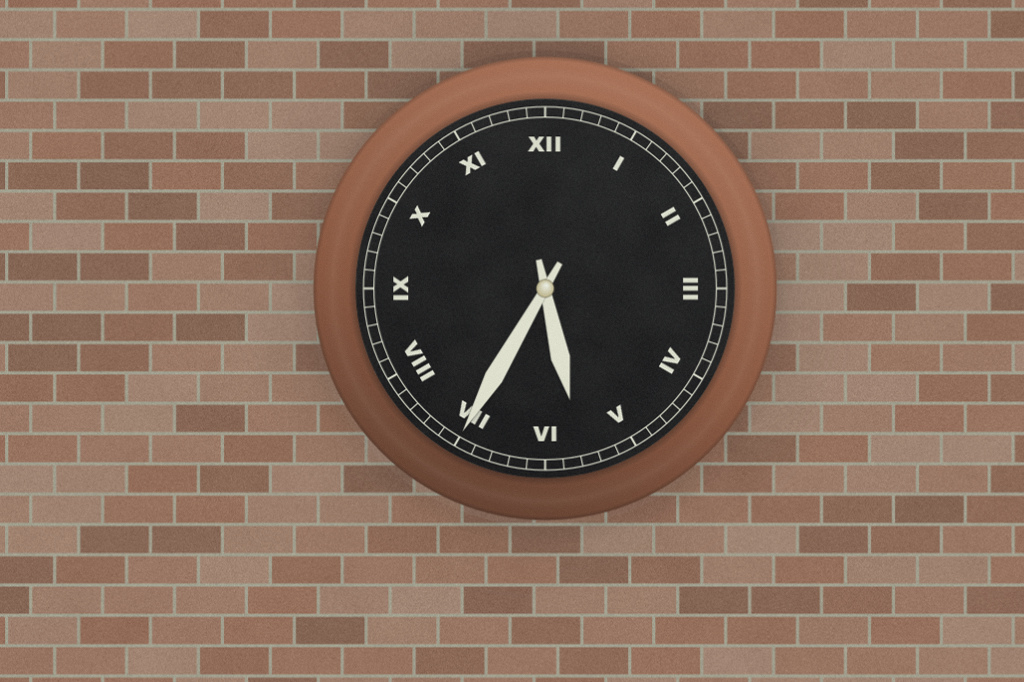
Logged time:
5,35
